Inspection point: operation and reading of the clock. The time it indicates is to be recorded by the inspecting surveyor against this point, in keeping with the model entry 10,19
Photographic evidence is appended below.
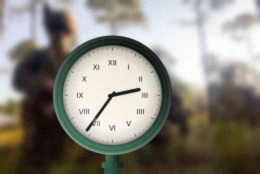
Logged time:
2,36
